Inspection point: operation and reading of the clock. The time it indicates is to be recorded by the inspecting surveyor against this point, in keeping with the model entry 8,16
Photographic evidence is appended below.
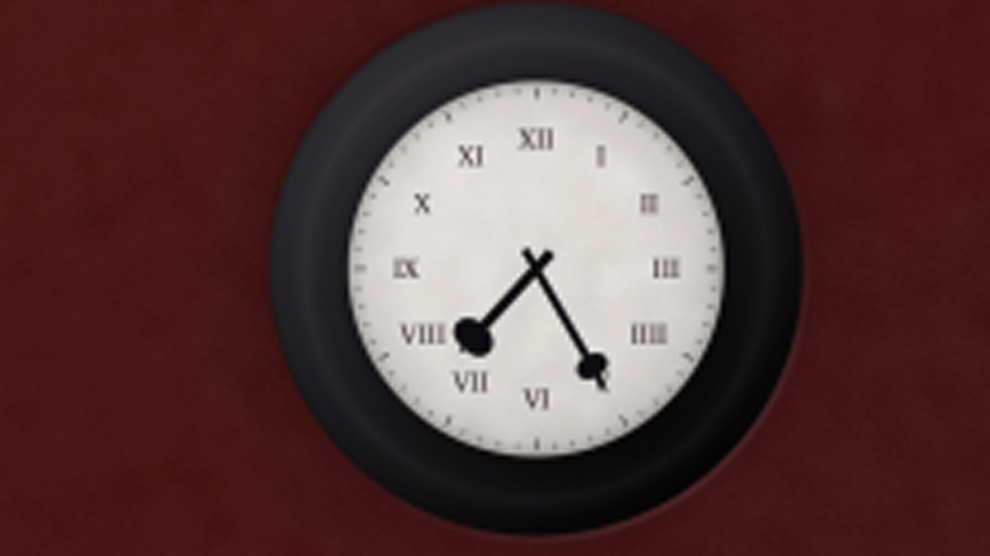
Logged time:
7,25
